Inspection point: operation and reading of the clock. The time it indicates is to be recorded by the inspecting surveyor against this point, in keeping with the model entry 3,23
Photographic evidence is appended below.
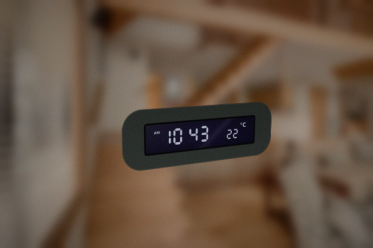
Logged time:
10,43
